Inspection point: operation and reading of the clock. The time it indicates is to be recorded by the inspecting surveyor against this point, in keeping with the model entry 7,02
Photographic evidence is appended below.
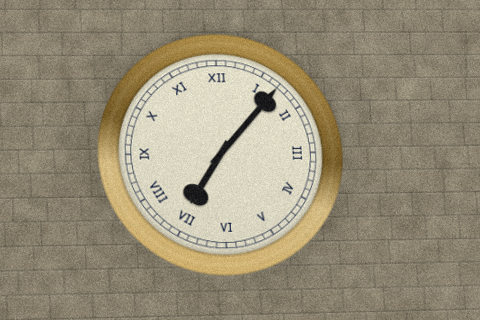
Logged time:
7,07
